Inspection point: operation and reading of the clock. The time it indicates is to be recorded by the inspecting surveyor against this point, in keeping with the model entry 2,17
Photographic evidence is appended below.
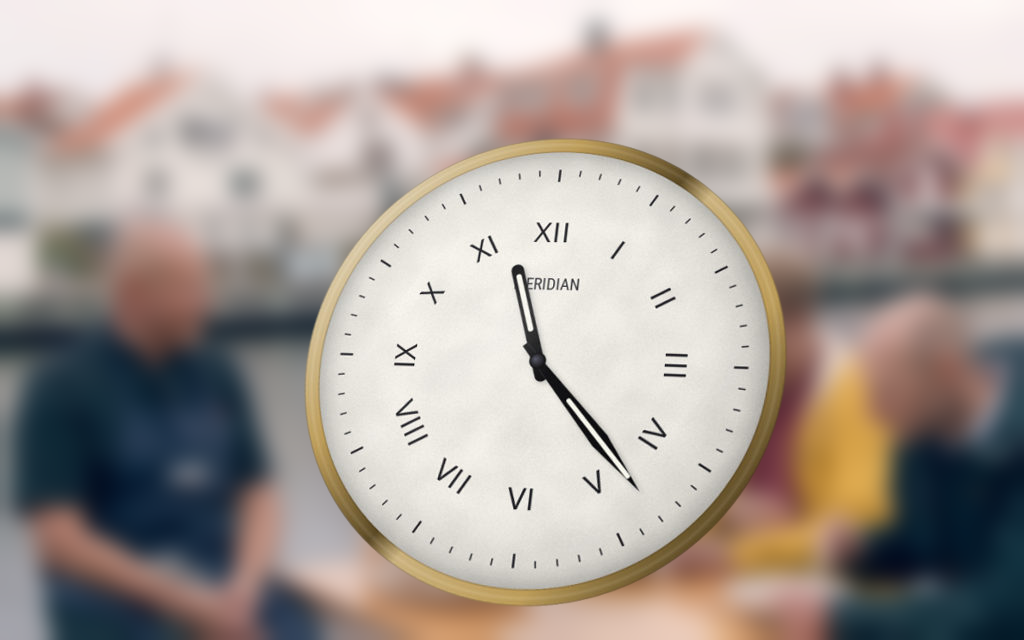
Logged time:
11,23
